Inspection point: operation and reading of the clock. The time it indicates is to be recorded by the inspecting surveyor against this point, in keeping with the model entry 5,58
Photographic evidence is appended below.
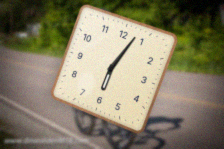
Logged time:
6,03
